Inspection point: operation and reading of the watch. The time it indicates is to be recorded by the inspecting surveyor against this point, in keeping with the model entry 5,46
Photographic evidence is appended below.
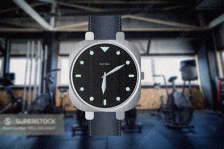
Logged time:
6,10
